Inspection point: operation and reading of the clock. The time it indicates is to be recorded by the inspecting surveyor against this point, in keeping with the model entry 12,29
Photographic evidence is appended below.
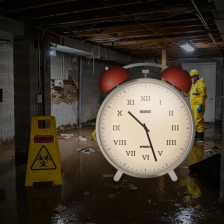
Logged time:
10,27
